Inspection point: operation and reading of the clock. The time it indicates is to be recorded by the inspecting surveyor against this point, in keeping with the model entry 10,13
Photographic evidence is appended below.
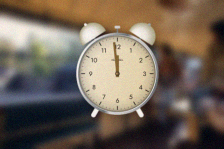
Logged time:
11,59
